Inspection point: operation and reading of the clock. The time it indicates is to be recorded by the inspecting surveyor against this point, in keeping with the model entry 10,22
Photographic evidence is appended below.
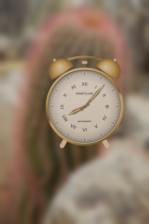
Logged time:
8,07
